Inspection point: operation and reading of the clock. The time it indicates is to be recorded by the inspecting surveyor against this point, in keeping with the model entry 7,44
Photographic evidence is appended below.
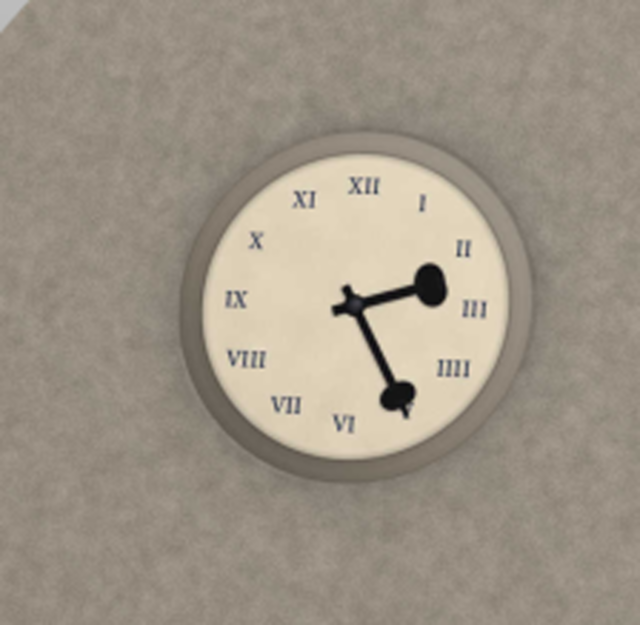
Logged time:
2,25
